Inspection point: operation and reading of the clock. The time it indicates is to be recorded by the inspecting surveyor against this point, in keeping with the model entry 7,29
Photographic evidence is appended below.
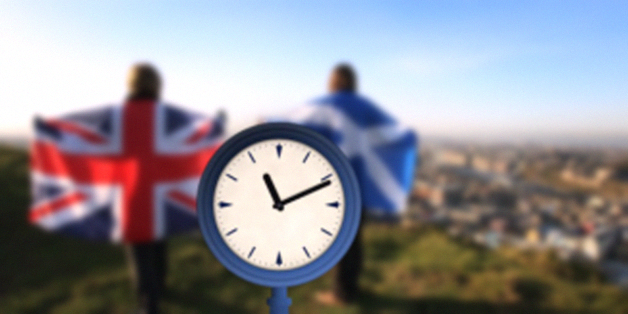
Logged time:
11,11
